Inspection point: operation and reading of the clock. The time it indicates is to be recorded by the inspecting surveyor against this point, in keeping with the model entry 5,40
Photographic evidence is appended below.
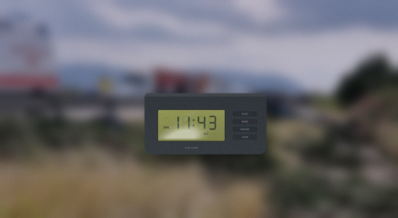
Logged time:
11,43
